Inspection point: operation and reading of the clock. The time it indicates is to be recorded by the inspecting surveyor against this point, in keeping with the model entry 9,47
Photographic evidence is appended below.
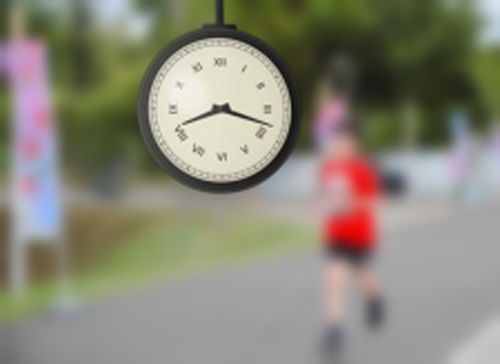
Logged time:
8,18
